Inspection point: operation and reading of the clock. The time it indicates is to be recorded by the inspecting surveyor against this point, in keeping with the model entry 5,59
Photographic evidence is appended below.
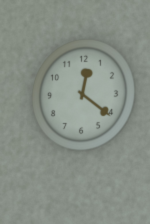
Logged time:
12,21
